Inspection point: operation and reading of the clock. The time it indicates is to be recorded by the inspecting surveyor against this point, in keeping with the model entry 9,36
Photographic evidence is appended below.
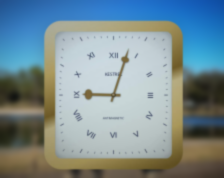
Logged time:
9,03
